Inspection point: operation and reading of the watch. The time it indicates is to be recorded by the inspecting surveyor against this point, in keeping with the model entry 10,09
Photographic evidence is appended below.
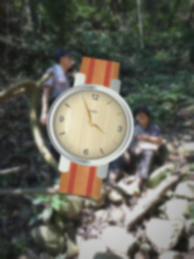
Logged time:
3,56
